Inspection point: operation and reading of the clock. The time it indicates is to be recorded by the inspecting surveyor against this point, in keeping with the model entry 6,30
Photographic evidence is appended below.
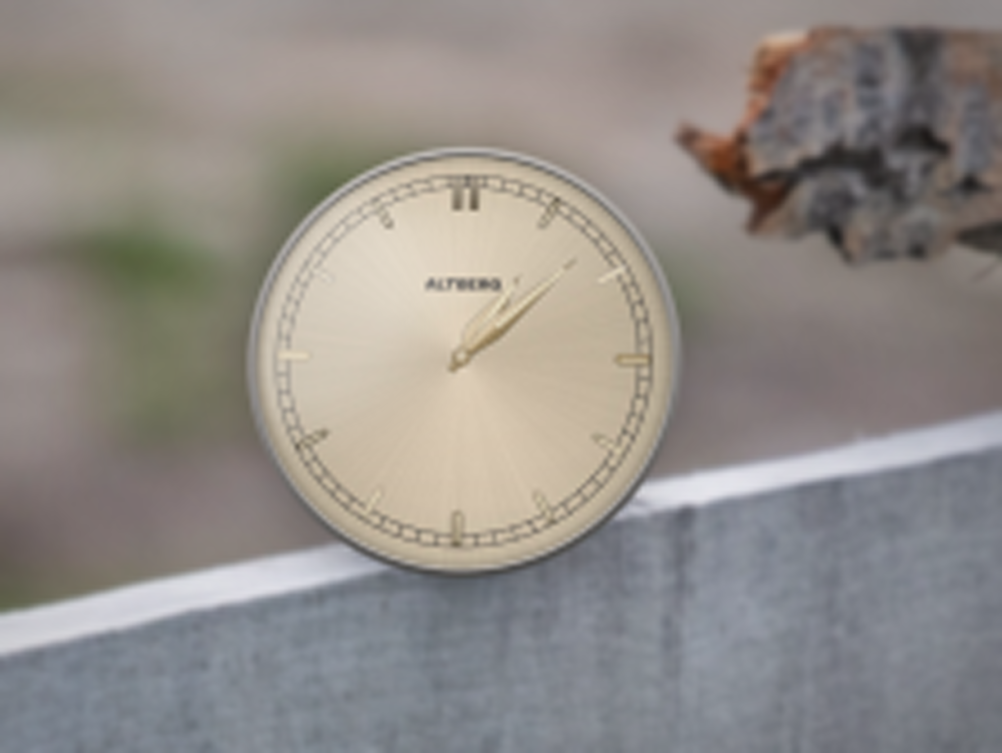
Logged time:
1,08
